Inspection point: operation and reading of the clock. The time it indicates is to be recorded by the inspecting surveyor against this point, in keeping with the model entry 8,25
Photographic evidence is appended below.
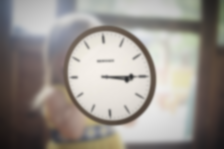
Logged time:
3,15
